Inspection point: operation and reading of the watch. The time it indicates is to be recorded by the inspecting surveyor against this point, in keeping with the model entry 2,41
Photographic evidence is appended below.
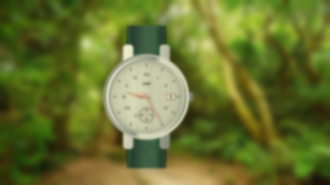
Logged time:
9,25
